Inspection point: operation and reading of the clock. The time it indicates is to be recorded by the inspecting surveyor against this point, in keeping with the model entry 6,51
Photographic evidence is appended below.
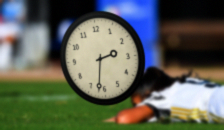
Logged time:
2,32
